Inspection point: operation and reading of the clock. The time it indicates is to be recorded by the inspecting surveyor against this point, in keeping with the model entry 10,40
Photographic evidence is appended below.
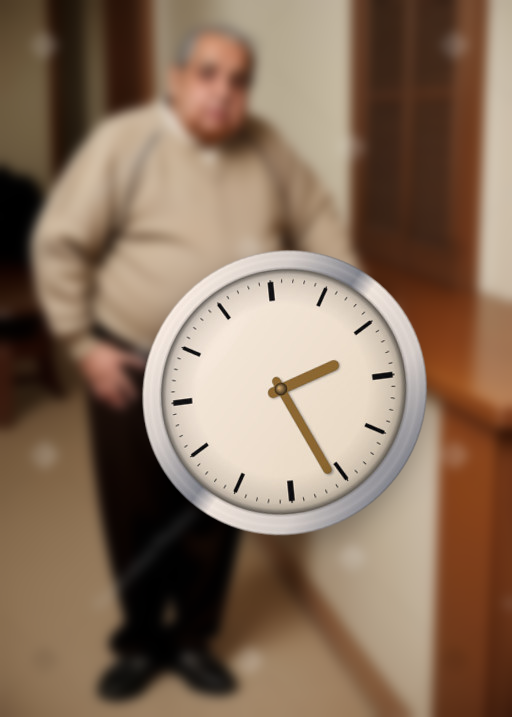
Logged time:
2,26
